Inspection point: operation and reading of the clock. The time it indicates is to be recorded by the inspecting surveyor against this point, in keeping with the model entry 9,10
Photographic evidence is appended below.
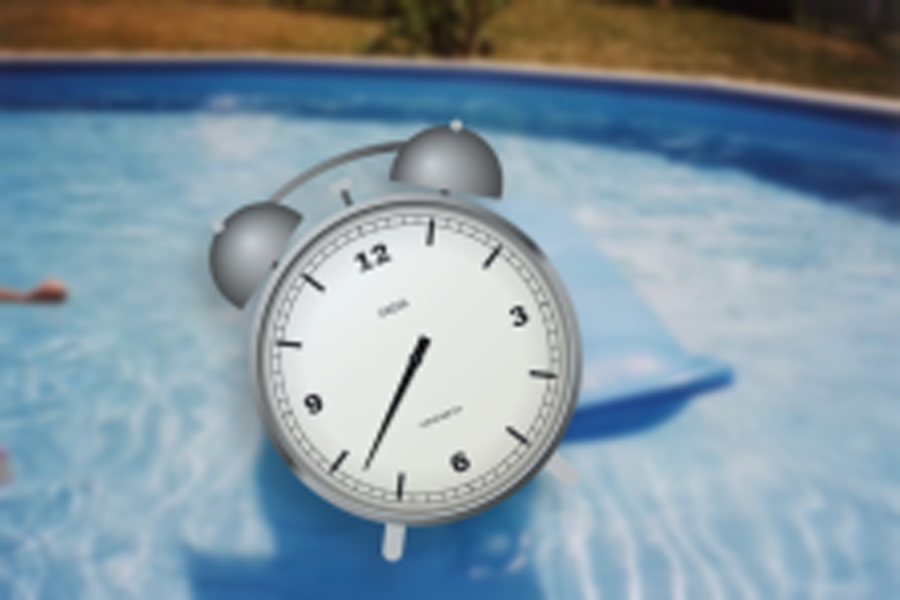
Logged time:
7,38
